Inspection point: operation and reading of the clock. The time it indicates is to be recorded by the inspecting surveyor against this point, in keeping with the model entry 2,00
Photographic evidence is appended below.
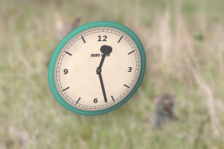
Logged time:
12,27
